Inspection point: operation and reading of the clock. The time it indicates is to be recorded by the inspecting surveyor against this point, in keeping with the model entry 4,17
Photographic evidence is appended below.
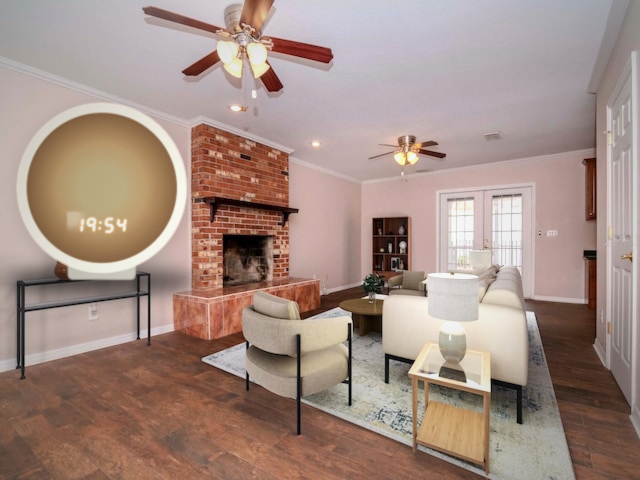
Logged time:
19,54
